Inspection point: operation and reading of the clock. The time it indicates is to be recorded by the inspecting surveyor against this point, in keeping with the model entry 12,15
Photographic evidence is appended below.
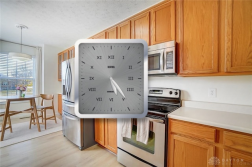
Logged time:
5,24
